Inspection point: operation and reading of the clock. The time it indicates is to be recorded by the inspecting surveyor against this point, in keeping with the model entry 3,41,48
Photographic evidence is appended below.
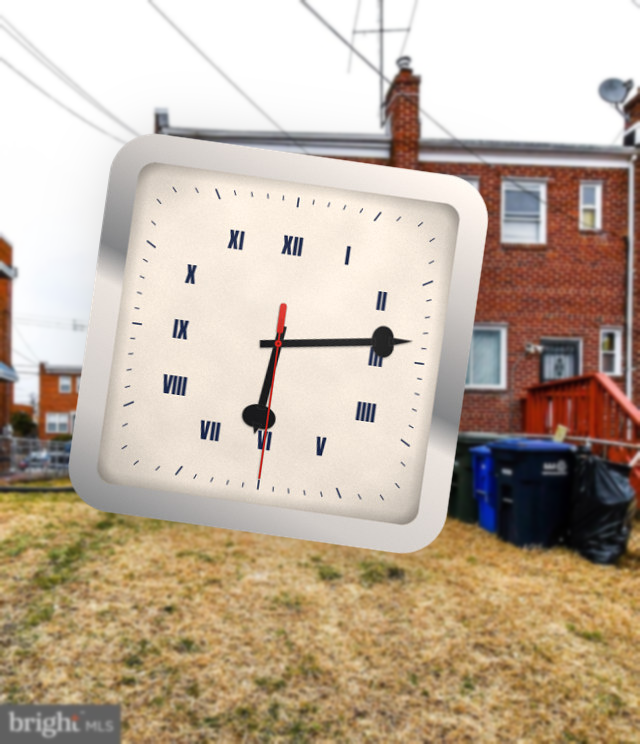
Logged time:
6,13,30
